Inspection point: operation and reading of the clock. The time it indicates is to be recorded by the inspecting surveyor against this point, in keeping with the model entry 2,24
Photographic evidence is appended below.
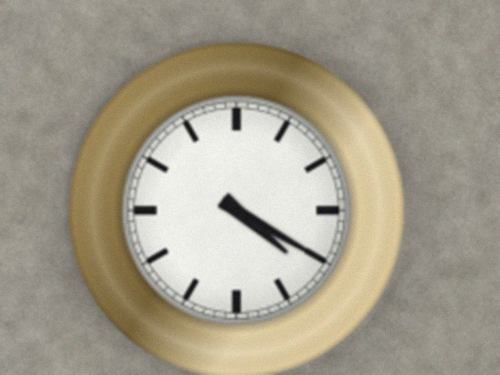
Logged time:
4,20
